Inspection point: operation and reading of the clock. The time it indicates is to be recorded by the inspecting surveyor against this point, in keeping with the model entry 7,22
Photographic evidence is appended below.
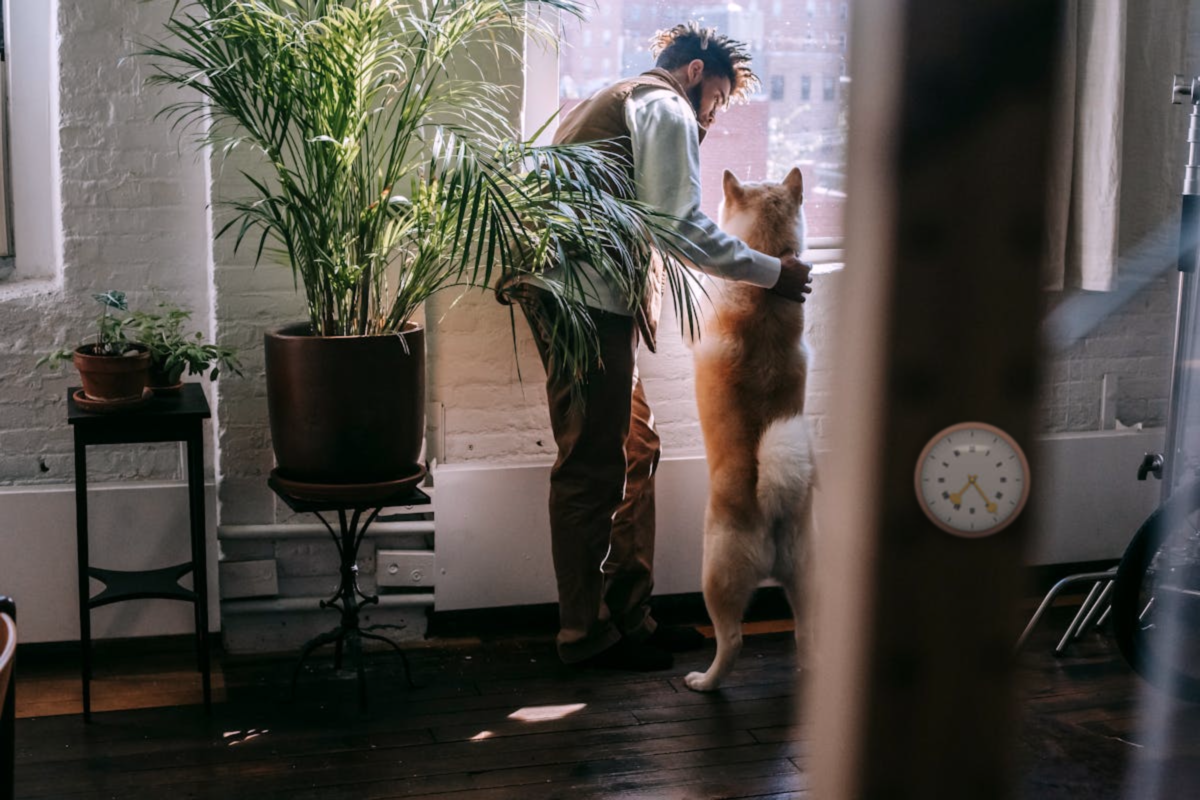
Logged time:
7,24
